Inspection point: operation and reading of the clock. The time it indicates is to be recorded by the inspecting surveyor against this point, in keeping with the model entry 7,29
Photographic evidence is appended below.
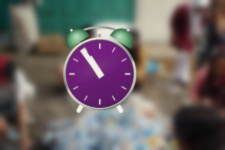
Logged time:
10,54
